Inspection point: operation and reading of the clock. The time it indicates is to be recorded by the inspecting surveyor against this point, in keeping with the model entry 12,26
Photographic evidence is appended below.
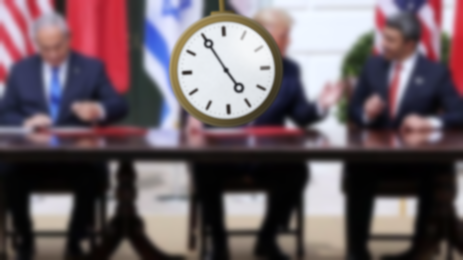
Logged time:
4,55
